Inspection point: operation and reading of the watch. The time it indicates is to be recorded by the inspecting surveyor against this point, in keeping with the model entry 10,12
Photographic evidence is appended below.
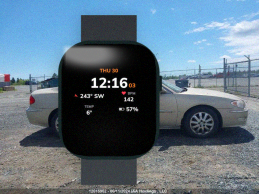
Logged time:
12,16
